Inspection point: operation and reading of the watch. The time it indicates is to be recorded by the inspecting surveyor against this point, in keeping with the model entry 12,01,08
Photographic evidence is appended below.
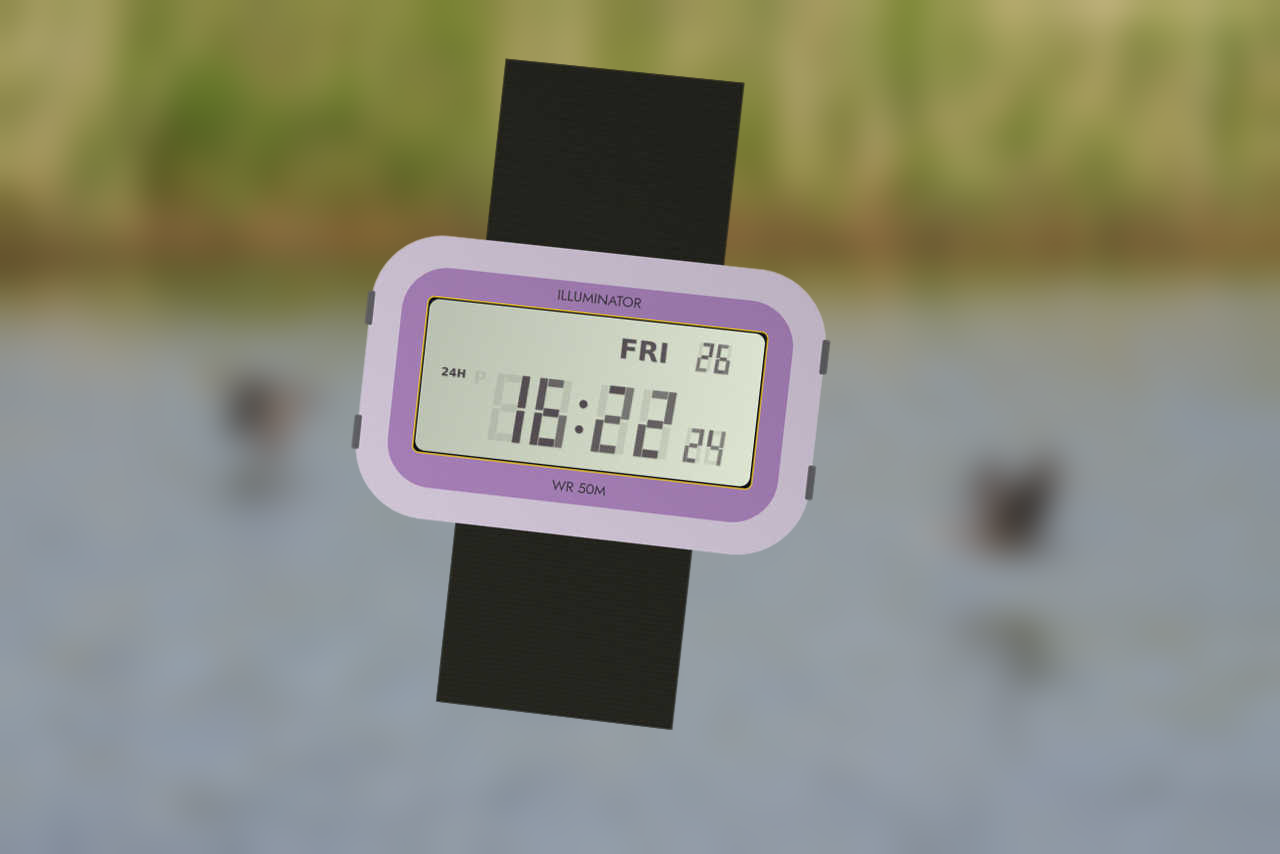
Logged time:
16,22,24
